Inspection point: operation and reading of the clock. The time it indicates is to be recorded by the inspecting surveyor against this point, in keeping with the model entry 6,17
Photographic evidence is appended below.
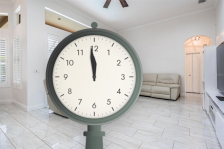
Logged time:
11,59
